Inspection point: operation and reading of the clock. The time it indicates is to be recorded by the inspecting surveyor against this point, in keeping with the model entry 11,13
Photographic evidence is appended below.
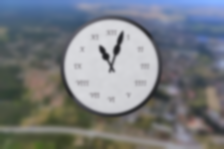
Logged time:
11,03
